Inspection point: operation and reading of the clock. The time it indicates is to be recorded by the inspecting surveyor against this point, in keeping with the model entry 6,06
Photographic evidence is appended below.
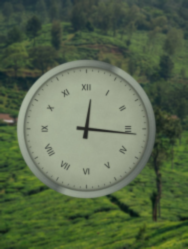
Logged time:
12,16
